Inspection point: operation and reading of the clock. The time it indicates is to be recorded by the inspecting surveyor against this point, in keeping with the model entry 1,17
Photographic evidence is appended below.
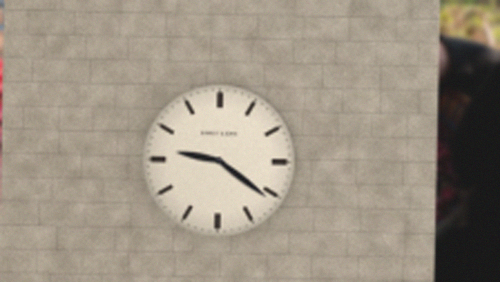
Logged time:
9,21
